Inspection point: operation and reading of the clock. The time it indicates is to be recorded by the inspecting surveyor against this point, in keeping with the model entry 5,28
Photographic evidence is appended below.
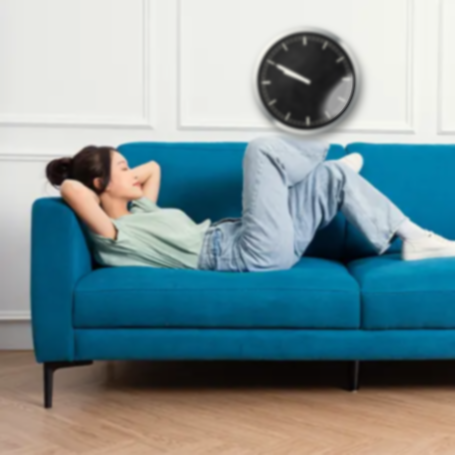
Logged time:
9,50
